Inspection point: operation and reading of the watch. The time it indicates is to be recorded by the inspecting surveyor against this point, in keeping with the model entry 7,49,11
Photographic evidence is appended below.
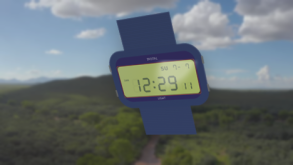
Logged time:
12,29,11
